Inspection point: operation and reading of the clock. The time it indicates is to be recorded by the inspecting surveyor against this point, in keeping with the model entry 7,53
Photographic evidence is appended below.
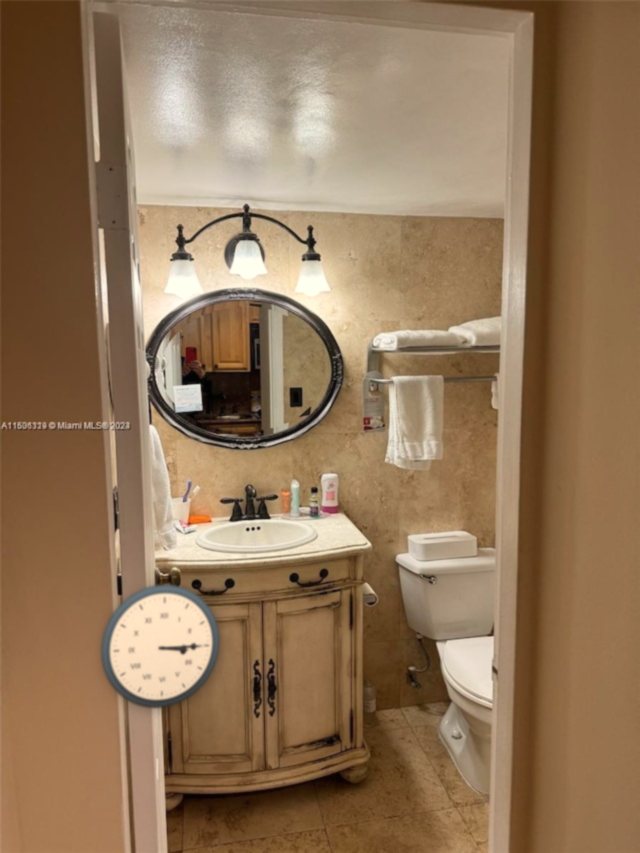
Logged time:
3,15
